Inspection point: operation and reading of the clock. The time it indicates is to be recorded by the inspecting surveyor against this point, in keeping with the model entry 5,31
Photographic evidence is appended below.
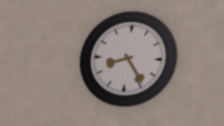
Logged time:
8,24
